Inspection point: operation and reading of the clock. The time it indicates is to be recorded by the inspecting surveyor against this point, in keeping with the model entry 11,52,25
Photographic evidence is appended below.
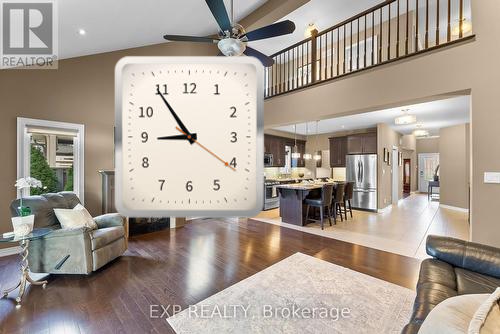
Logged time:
8,54,21
